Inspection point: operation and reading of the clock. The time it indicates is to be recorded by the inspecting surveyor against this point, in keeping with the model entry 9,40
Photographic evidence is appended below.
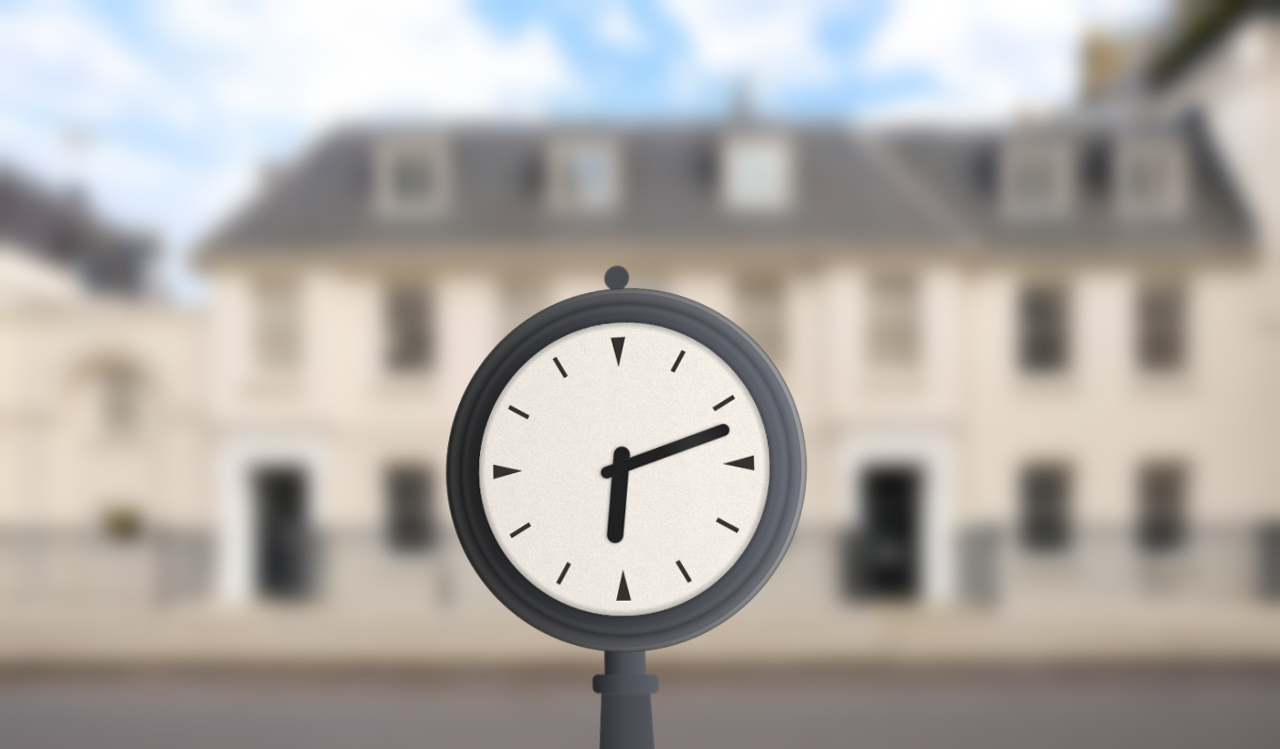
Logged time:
6,12
